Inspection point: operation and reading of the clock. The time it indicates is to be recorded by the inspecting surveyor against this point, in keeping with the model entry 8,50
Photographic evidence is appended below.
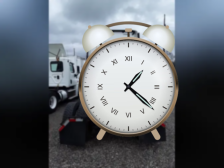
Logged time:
1,22
